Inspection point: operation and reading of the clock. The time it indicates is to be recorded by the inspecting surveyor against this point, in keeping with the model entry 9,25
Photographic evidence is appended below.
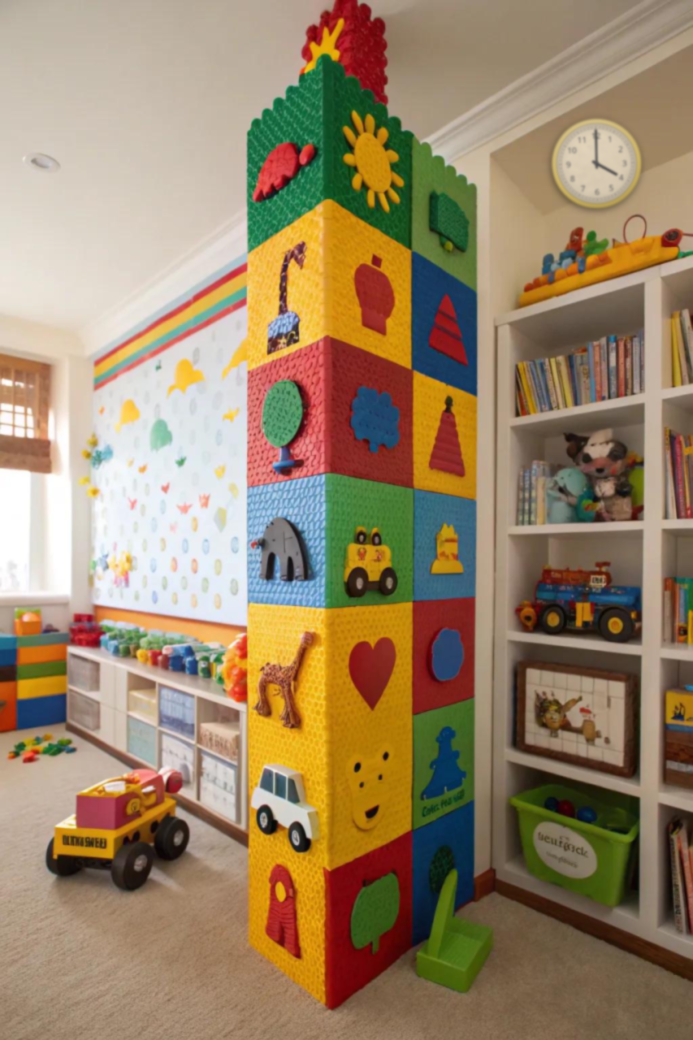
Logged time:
4,00
